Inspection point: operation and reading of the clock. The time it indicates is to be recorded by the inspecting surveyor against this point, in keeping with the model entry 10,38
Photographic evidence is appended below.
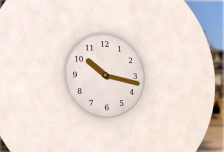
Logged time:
10,17
